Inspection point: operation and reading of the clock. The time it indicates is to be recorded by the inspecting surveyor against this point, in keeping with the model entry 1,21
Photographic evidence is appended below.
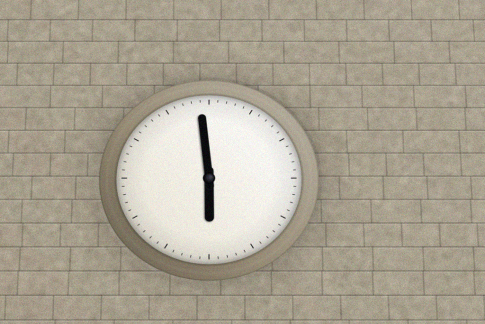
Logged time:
5,59
